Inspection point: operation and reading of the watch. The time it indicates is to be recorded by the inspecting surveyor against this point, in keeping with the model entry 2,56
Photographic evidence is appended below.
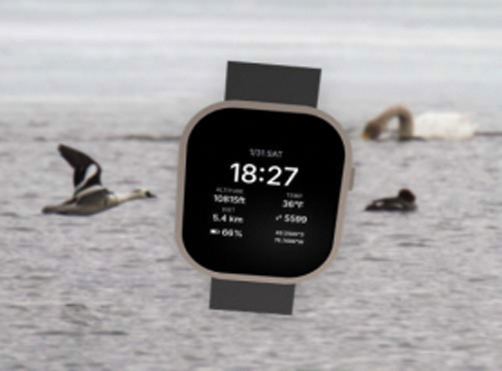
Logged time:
18,27
